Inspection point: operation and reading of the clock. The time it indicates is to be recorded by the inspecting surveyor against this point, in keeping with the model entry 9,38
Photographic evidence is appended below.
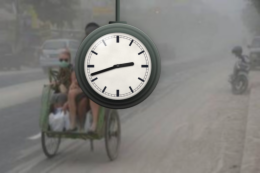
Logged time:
2,42
